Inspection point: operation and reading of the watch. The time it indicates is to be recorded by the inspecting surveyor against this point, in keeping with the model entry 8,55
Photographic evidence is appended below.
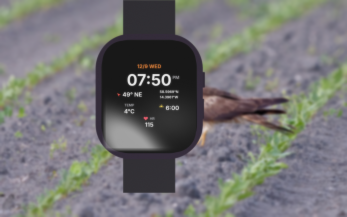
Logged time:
7,50
